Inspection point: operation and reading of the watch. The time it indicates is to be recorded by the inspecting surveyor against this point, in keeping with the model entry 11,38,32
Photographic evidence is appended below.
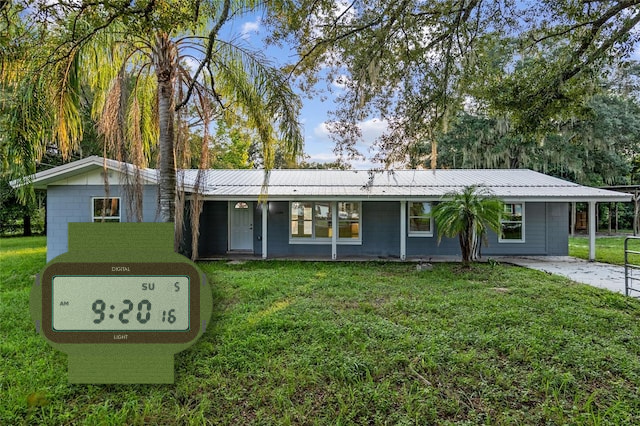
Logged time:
9,20,16
